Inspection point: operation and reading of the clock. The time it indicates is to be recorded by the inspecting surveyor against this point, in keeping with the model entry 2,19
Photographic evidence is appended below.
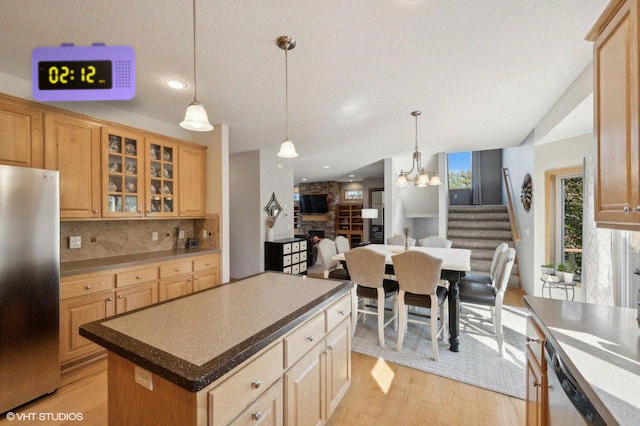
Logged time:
2,12
